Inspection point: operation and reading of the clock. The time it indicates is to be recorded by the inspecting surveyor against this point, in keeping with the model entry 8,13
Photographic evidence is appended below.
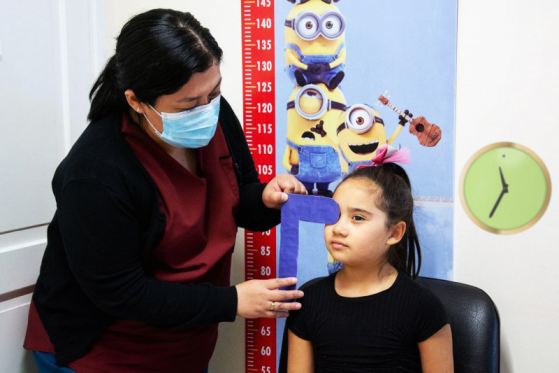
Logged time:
11,35
